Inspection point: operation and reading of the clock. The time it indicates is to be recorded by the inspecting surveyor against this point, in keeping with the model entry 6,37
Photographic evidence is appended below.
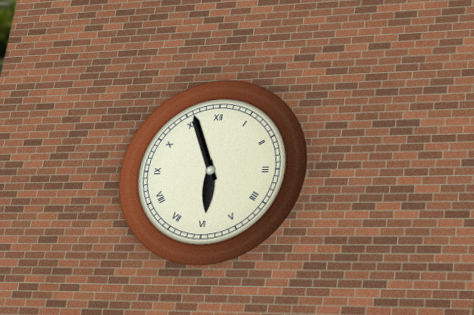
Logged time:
5,56
